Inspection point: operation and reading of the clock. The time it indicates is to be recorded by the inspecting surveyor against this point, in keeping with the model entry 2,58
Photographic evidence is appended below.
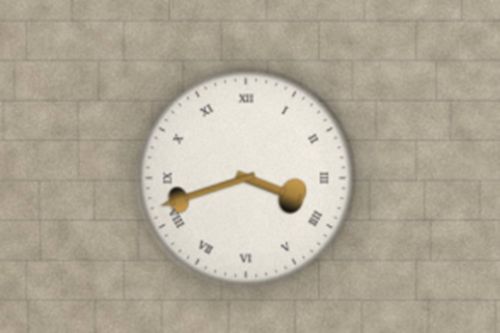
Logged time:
3,42
